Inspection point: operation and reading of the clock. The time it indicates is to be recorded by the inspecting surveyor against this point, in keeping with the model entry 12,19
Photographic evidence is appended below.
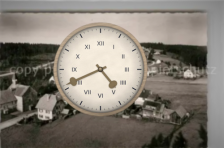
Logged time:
4,41
